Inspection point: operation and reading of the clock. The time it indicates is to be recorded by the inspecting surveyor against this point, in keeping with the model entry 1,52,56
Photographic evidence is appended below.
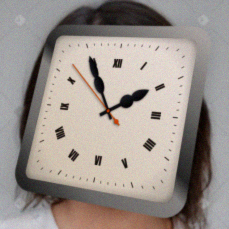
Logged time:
1,54,52
